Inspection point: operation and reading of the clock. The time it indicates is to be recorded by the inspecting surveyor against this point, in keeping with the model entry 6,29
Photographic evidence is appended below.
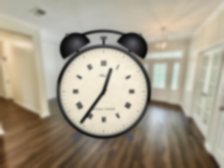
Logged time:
12,36
